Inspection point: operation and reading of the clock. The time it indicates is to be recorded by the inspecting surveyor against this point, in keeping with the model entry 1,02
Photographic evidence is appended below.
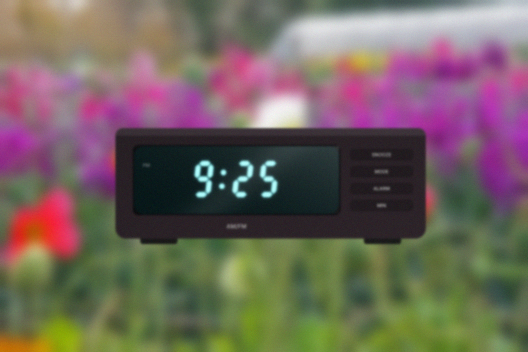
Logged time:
9,25
